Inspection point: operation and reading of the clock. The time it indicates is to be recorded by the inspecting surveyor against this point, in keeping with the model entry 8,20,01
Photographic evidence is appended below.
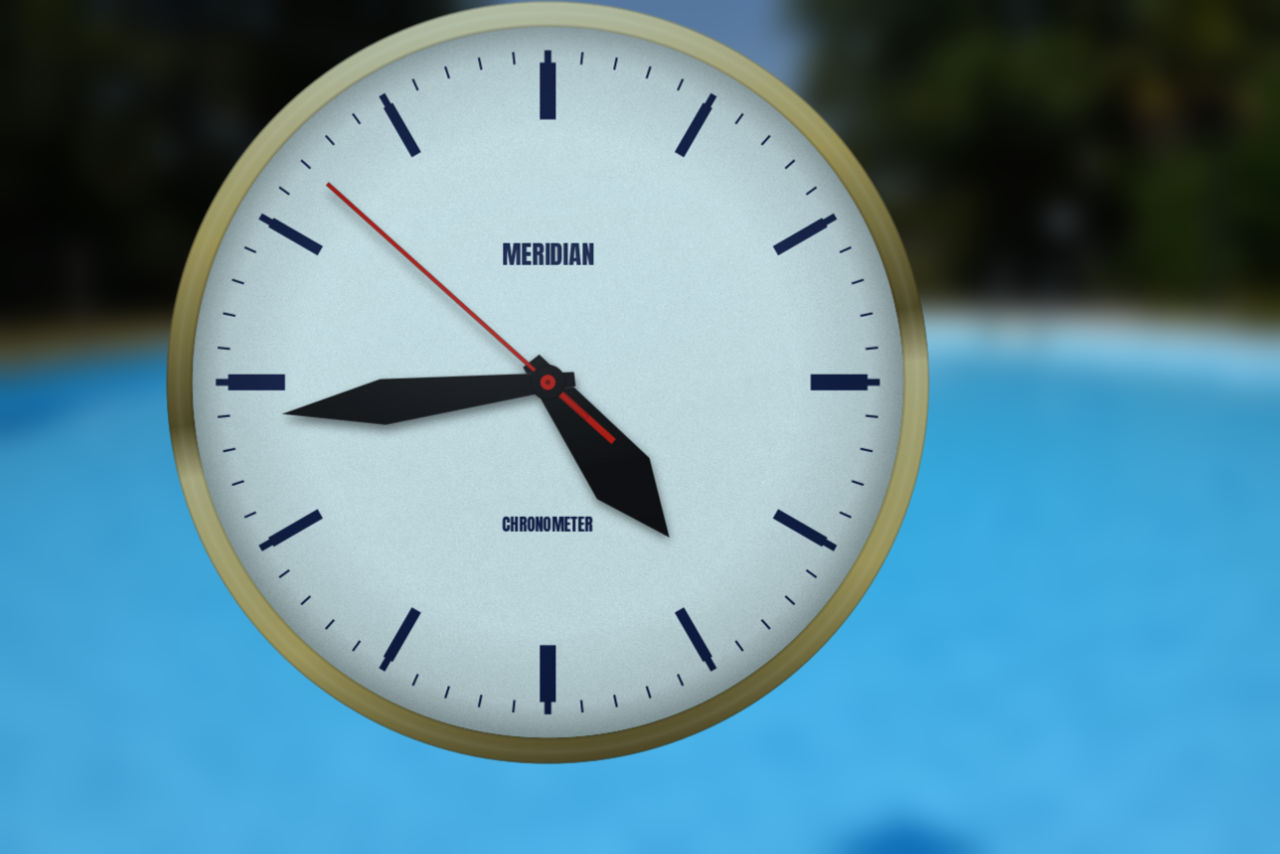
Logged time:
4,43,52
